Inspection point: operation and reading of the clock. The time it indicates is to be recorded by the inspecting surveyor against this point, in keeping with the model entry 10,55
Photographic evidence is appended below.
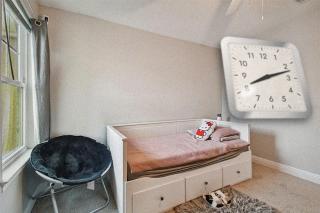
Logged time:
8,12
